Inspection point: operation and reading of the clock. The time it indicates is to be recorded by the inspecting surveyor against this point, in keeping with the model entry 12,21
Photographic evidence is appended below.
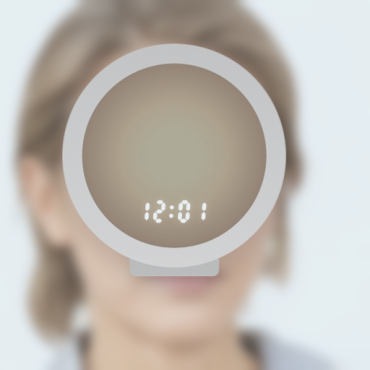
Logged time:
12,01
